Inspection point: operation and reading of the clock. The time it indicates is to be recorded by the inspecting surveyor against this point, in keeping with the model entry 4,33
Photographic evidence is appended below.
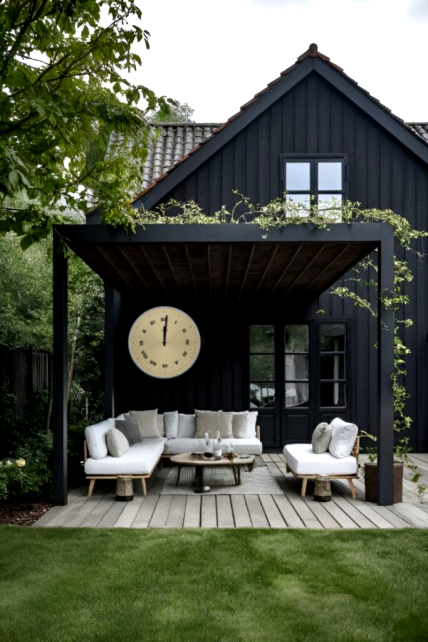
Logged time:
12,01
